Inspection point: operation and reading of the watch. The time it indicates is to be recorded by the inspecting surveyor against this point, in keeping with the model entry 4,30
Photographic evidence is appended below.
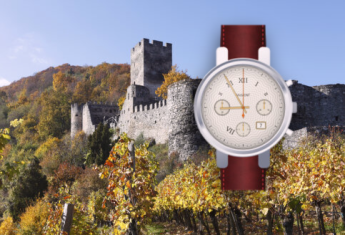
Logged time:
8,55
